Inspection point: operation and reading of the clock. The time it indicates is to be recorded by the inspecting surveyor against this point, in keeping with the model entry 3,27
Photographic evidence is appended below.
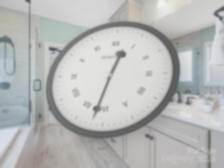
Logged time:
12,32
